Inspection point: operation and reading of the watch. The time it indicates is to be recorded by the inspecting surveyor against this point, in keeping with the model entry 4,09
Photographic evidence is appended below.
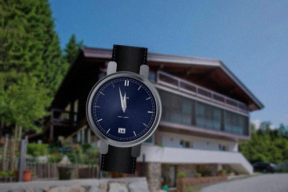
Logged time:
11,57
